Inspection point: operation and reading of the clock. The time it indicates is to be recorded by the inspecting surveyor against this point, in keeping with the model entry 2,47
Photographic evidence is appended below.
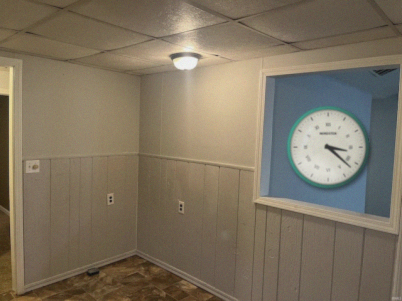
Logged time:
3,22
